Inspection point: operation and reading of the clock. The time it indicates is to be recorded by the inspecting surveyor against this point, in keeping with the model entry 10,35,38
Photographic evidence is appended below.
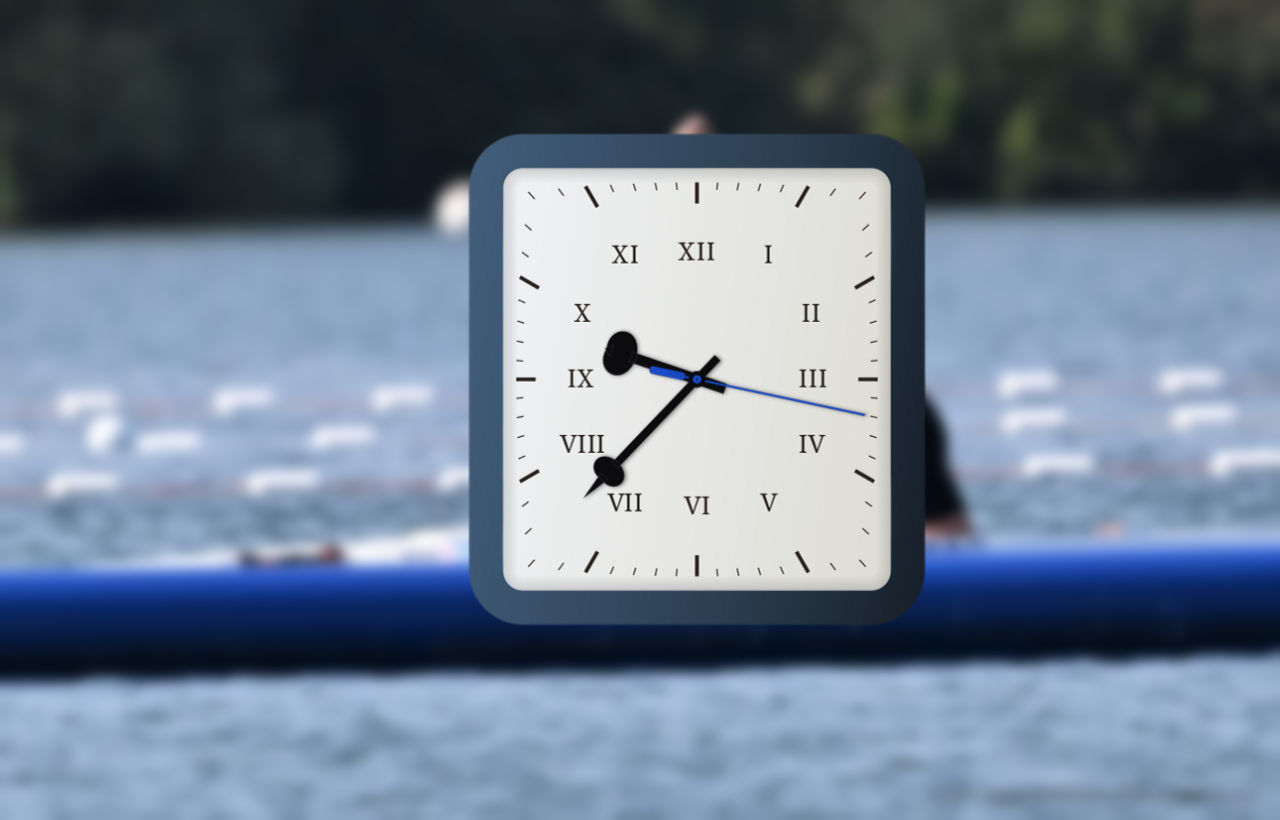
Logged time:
9,37,17
